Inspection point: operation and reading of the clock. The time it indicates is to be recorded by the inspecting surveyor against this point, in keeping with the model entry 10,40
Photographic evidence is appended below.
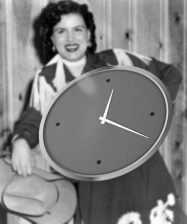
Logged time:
12,20
